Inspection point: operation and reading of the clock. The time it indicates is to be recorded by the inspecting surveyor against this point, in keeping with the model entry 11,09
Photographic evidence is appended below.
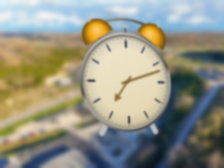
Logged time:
7,12
